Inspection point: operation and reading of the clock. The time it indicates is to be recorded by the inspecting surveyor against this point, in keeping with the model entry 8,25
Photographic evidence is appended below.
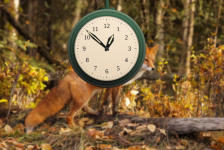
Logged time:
12,52
